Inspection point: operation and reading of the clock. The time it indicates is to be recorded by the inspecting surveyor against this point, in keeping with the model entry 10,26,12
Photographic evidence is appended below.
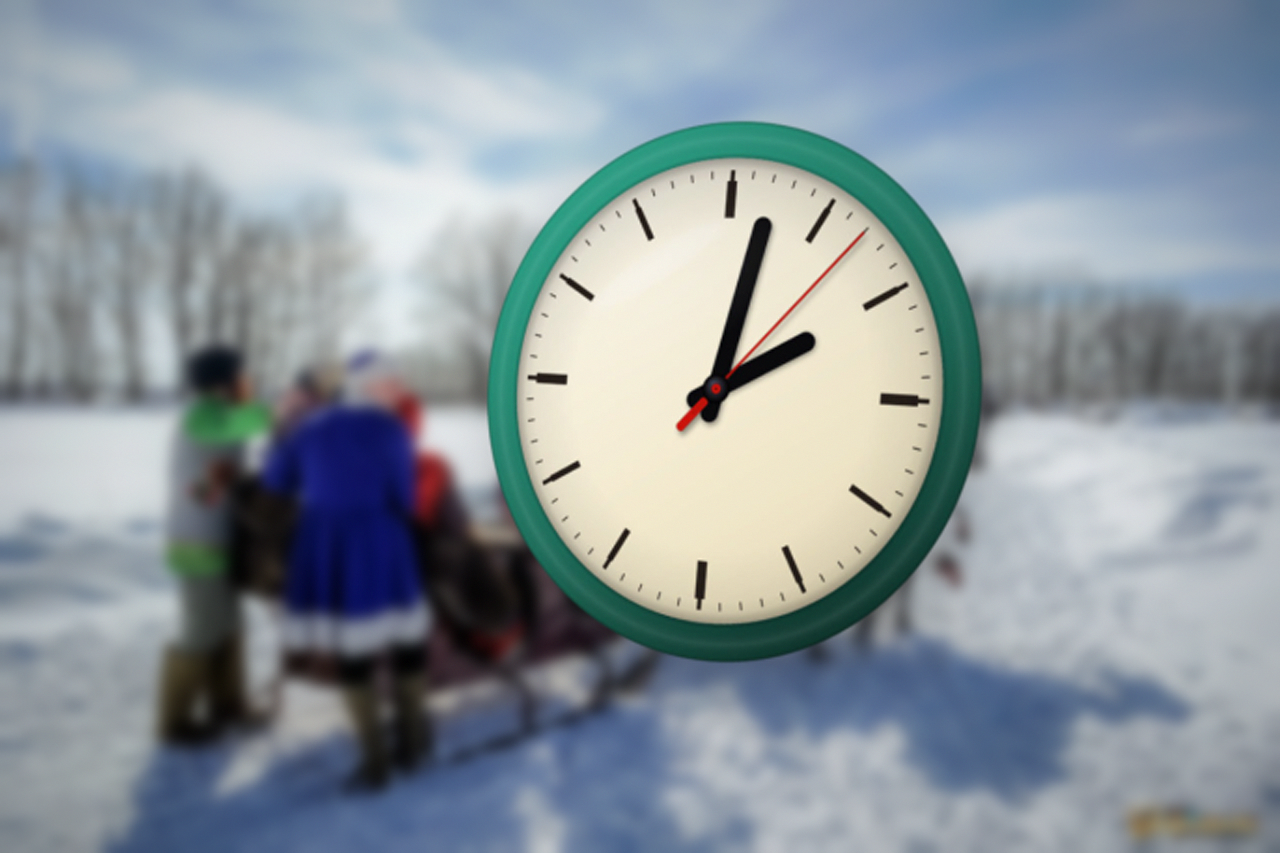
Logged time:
2,02,07
